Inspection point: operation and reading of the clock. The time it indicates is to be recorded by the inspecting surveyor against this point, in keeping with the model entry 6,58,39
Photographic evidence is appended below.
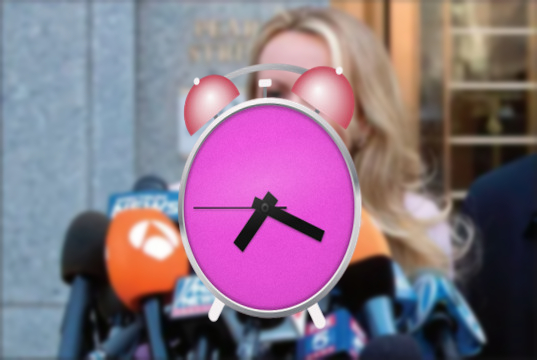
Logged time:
7,18,45
